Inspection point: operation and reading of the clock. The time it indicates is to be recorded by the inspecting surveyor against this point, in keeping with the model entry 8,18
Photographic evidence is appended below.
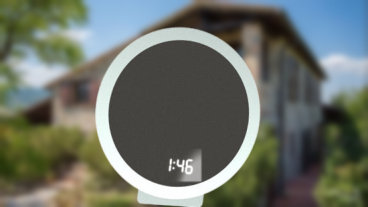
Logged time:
1,46
